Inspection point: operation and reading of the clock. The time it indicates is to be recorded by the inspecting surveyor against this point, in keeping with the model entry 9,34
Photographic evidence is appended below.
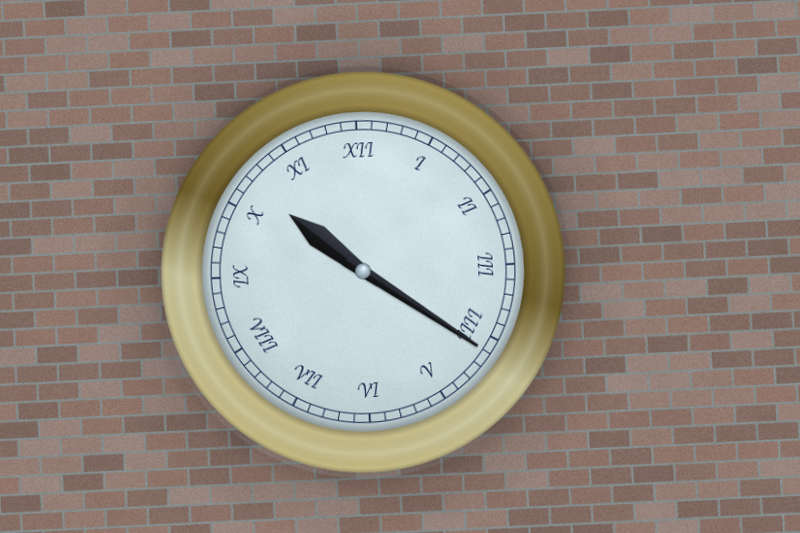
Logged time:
10,21
